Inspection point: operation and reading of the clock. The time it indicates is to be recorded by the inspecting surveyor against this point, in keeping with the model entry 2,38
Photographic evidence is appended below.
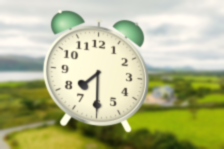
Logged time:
7,30
